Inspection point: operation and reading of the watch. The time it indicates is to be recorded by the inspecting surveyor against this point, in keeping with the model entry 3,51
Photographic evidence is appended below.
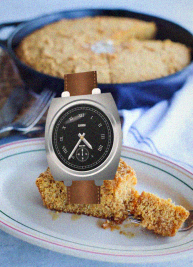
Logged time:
4,36
